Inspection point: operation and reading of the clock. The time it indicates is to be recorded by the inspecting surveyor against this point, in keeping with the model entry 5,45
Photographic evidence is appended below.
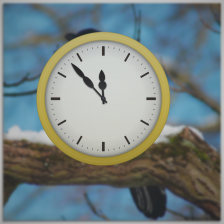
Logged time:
11,53
